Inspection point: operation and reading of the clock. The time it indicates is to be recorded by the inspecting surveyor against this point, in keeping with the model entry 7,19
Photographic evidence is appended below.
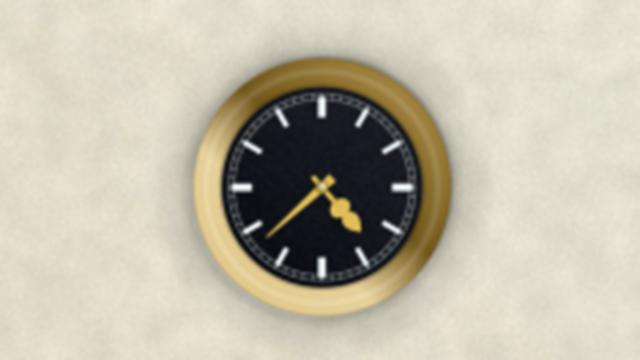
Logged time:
4,38
